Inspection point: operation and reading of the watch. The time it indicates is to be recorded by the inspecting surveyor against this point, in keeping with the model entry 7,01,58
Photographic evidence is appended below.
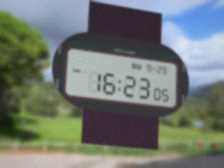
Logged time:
16,23,05
